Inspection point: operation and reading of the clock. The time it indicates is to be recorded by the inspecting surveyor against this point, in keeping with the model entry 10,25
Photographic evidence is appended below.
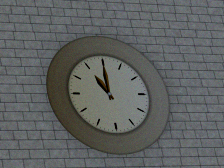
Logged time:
11,00
